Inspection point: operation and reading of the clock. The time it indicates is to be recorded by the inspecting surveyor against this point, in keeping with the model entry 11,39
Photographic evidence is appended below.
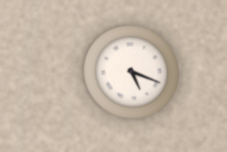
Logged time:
5,19
